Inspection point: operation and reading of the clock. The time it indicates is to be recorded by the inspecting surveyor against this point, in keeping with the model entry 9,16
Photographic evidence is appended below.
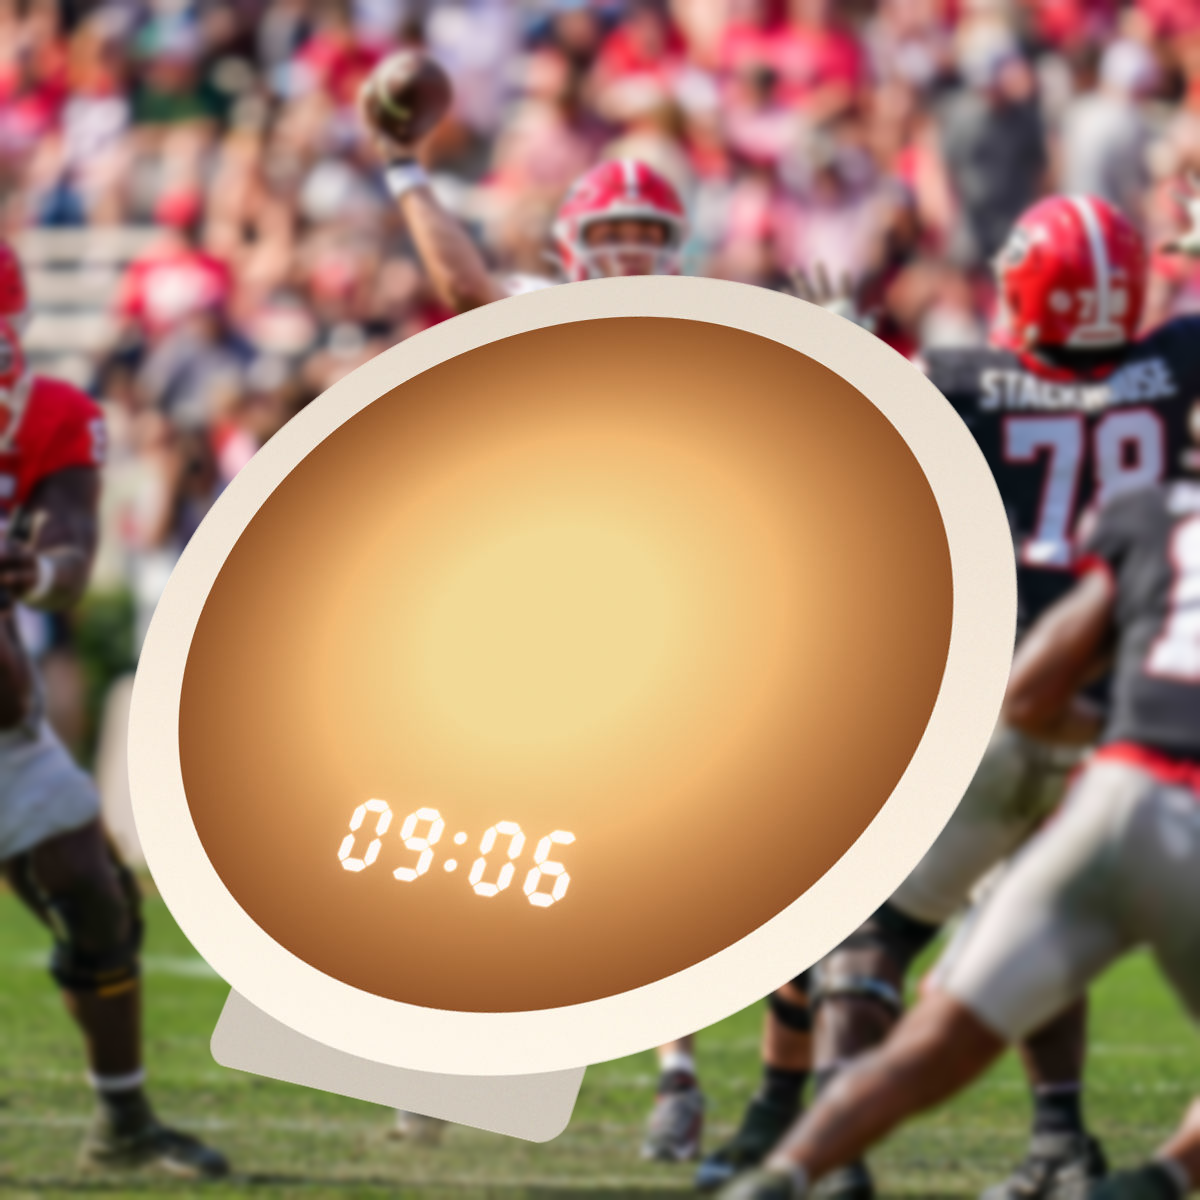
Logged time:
9,06
